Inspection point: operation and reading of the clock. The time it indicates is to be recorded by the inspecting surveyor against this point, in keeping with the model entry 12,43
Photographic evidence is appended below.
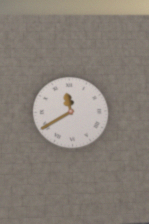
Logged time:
11,40
